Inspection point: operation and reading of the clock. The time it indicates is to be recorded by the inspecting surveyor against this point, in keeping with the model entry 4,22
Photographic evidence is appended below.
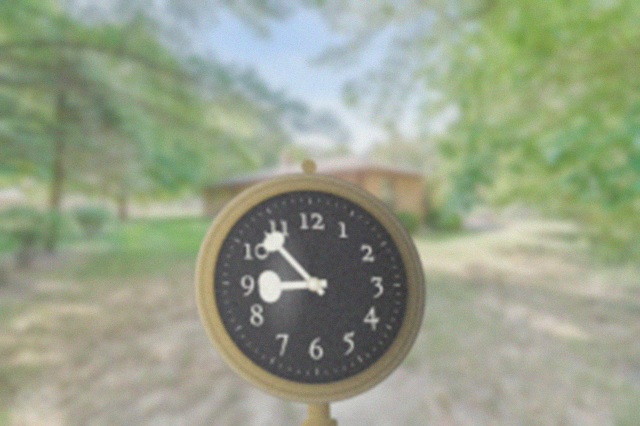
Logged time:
8,53
